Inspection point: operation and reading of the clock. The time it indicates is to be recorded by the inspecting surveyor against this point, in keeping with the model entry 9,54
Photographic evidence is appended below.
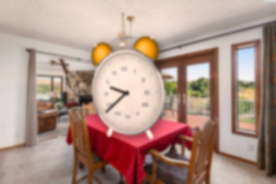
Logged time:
9,39
